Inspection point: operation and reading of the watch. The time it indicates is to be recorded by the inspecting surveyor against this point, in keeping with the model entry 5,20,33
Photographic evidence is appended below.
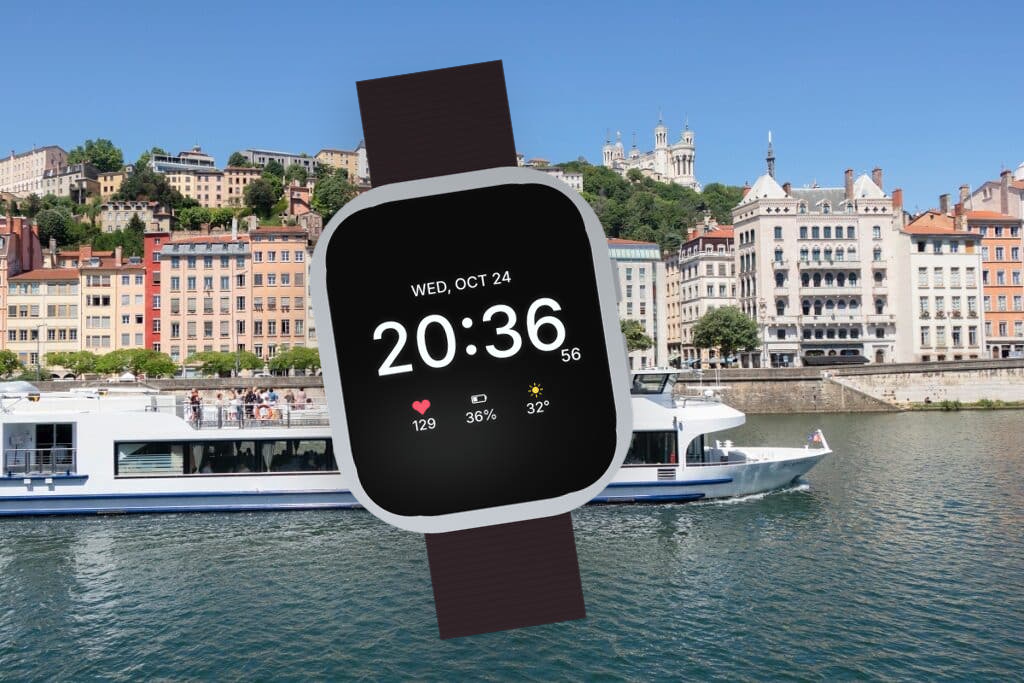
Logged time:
20,36,56
